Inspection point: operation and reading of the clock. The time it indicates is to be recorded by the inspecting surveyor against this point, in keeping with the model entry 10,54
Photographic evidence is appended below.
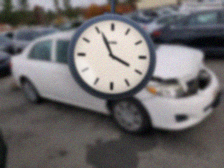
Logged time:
3,56
